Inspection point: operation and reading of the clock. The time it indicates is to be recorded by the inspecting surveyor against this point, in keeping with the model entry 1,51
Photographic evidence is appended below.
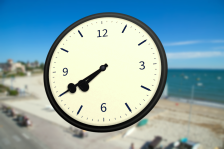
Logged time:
7,40
